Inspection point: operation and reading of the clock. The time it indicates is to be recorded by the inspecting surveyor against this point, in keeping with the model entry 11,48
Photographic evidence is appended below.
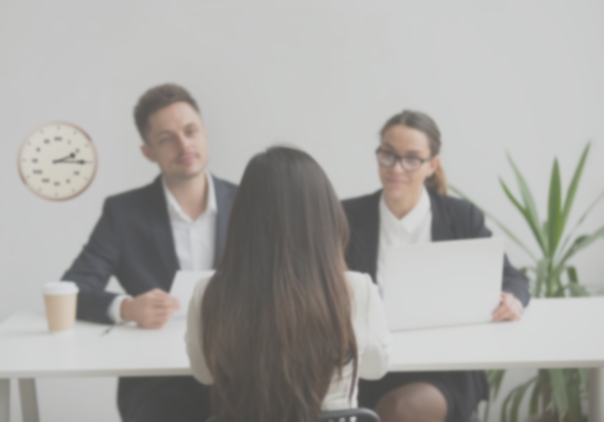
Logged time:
2,15
